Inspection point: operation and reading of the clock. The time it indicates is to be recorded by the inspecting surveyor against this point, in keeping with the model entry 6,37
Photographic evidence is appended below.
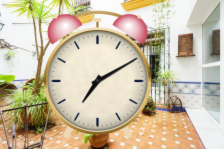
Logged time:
7,10
